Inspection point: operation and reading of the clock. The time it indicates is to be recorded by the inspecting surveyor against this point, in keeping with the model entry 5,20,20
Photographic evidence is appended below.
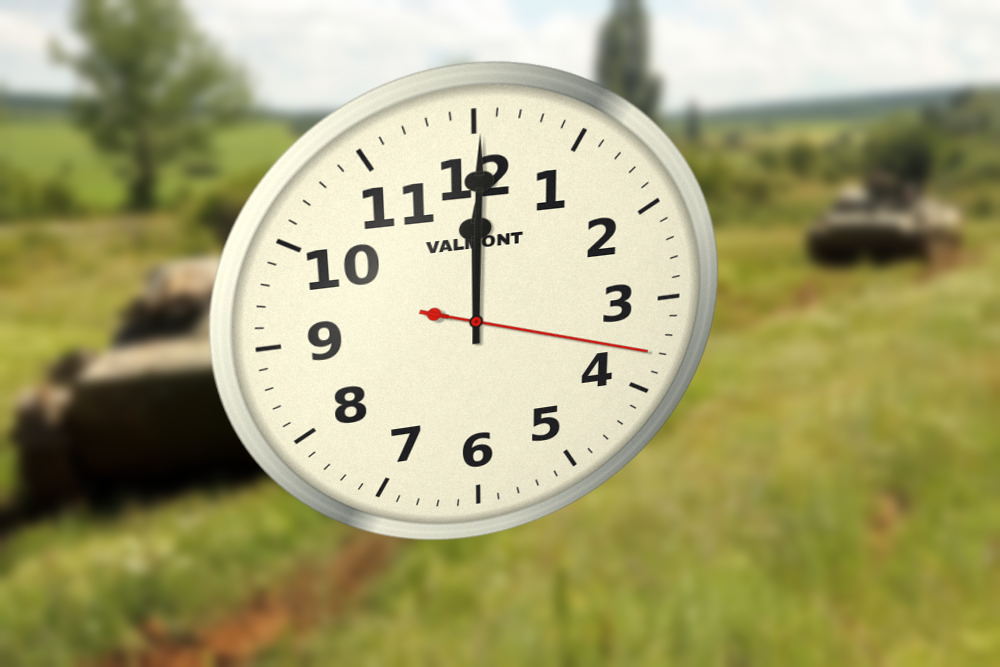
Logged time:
12,00,18
